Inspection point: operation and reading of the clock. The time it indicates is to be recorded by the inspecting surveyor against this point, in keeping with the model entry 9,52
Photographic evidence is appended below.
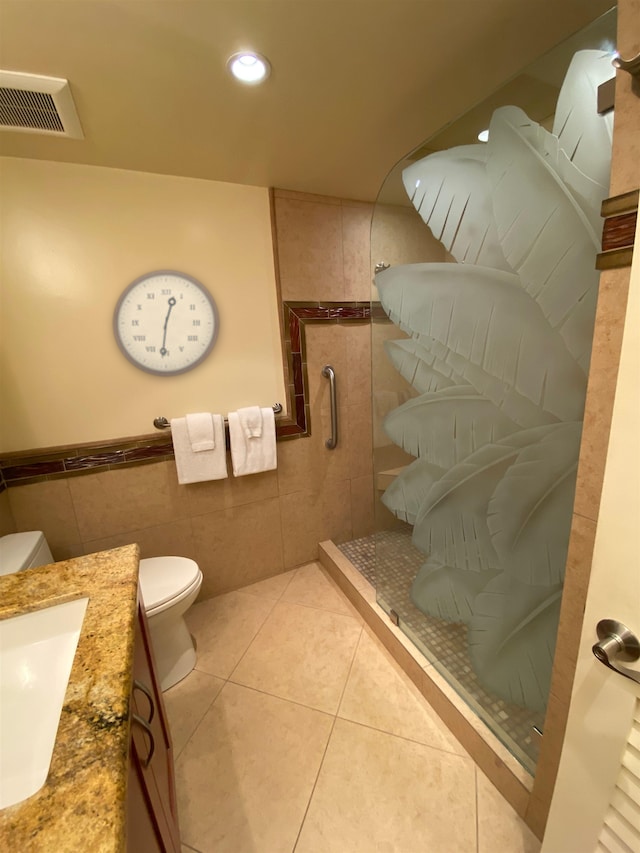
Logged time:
12,31
